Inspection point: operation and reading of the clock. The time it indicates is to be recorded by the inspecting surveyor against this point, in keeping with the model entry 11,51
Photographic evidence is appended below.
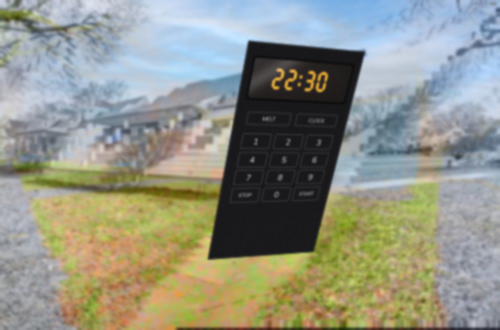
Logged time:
22,30
